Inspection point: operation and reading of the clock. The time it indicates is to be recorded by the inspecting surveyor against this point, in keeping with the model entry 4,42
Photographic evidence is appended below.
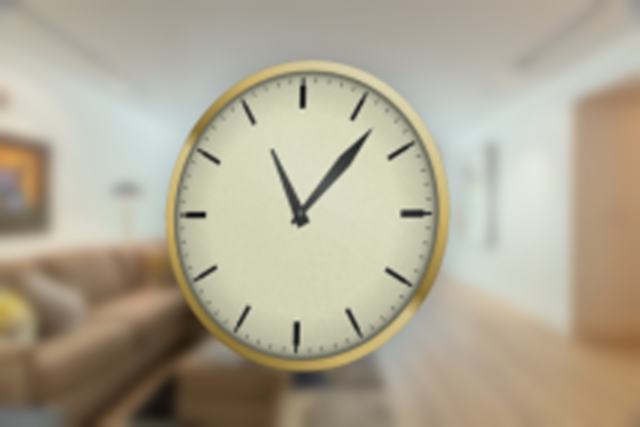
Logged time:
11,07
